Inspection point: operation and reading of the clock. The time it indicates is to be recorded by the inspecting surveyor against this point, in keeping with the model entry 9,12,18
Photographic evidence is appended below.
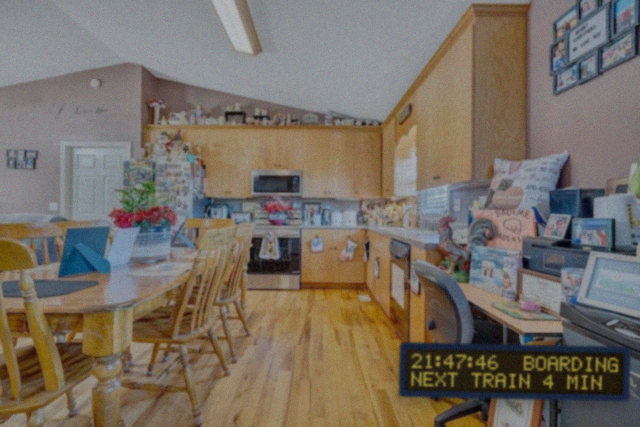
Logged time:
21,47,46
